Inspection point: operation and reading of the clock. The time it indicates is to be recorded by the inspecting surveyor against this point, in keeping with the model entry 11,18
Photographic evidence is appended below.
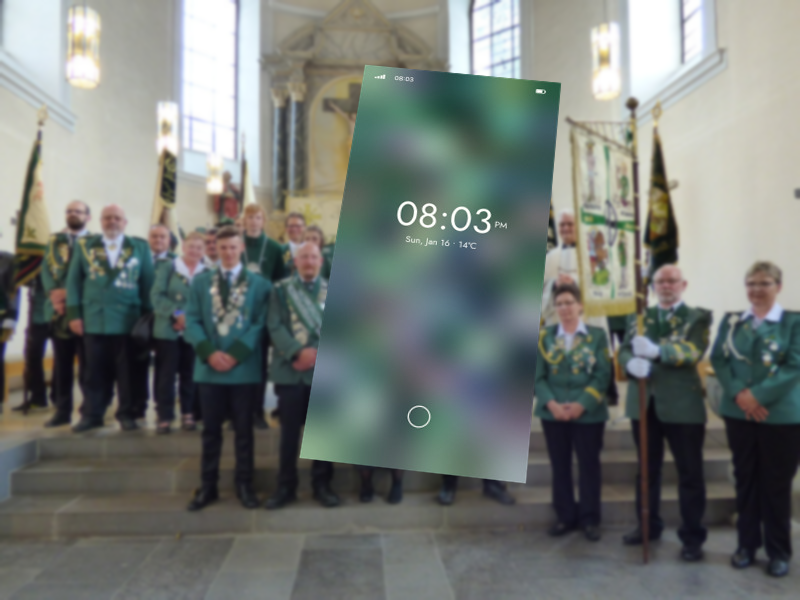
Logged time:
8,03
